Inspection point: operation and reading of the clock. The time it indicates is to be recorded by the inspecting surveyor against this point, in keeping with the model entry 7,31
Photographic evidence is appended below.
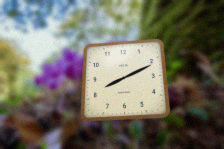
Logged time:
8,11
